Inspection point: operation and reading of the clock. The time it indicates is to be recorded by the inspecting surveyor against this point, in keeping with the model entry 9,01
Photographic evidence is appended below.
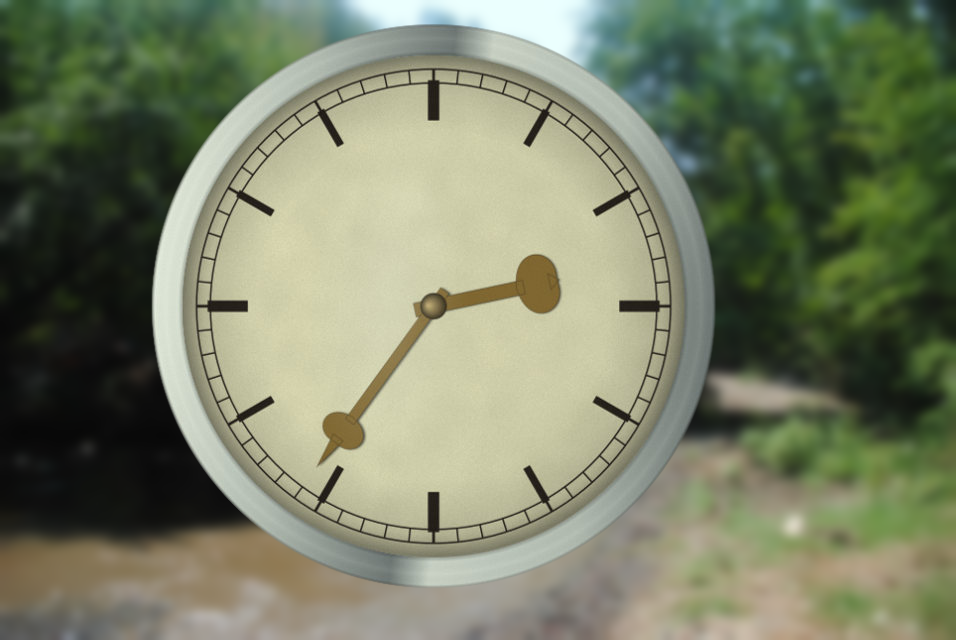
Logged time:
2,36
